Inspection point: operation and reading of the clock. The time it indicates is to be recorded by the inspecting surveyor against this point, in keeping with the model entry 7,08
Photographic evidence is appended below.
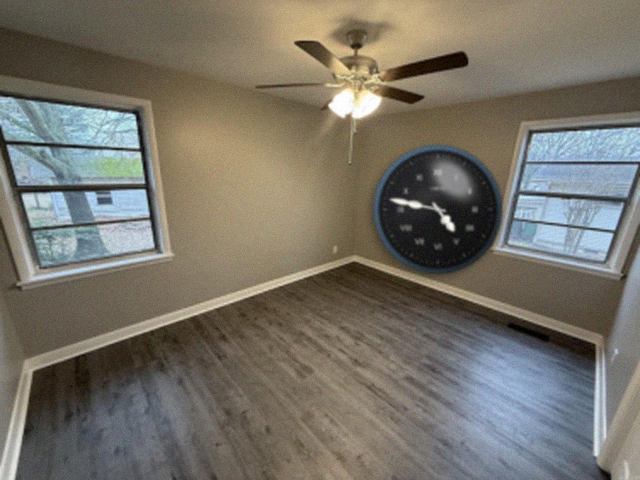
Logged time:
4,47
